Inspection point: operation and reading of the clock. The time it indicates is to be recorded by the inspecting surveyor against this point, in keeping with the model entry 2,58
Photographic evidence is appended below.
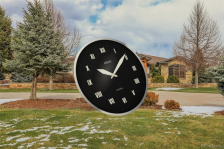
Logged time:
10,09
